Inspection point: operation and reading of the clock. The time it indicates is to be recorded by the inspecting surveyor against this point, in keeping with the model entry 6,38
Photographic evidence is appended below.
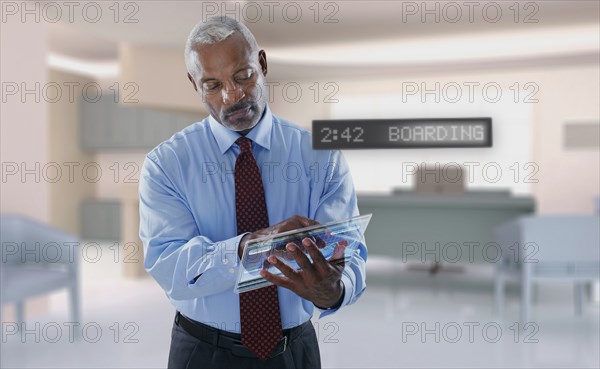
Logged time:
2,42
